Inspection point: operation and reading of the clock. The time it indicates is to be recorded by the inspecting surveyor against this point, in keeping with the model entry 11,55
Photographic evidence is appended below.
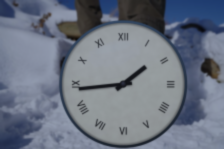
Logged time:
1,44
